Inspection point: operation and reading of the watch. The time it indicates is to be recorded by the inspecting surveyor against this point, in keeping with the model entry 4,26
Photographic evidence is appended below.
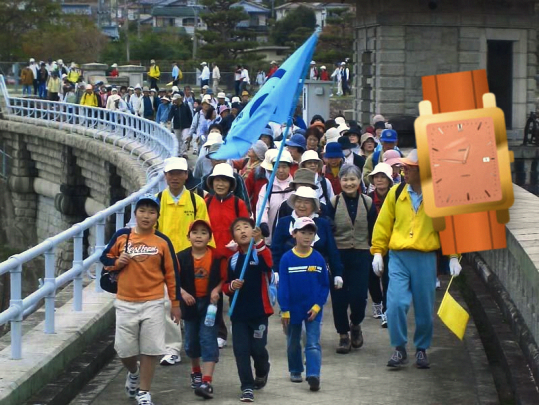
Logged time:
12,47
